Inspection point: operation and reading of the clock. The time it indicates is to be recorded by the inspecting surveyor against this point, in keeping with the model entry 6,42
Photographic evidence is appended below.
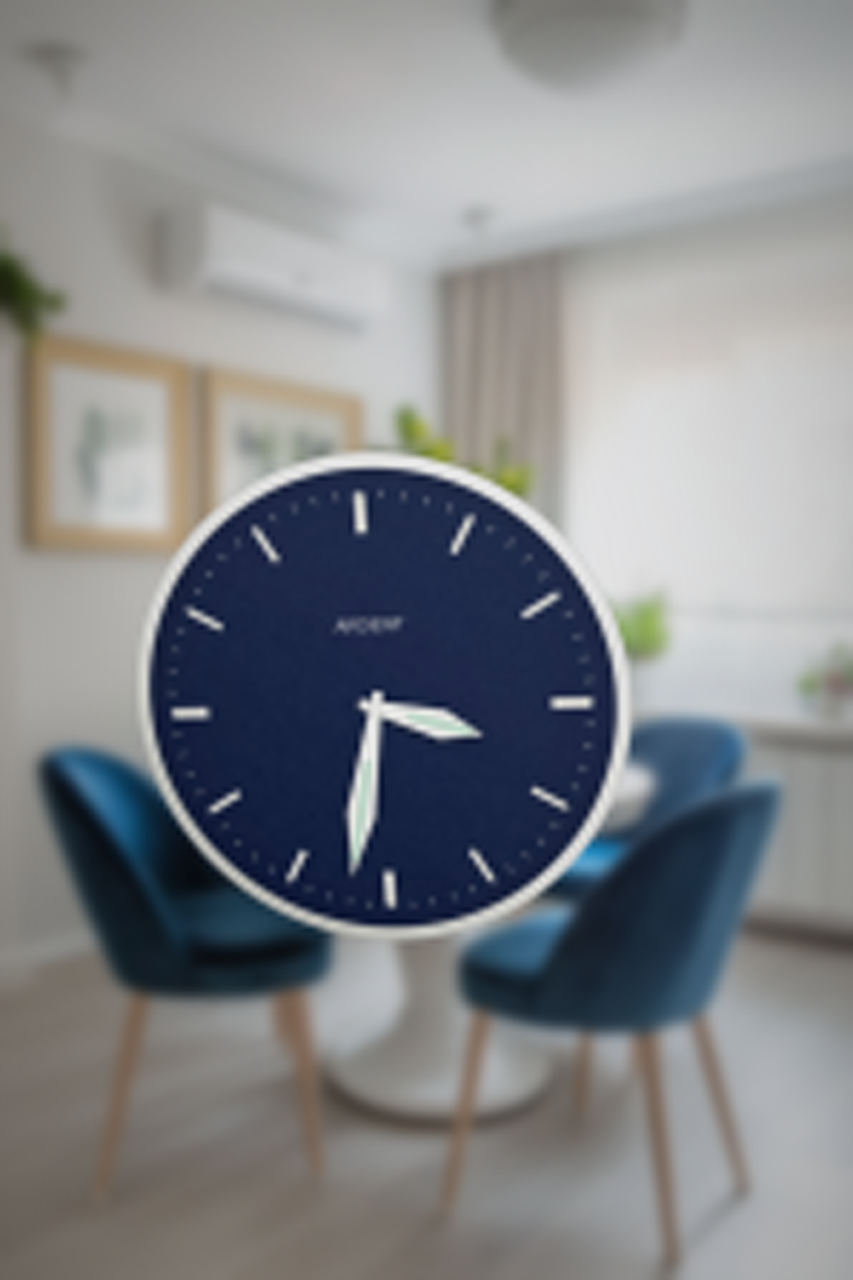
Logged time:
3,32
